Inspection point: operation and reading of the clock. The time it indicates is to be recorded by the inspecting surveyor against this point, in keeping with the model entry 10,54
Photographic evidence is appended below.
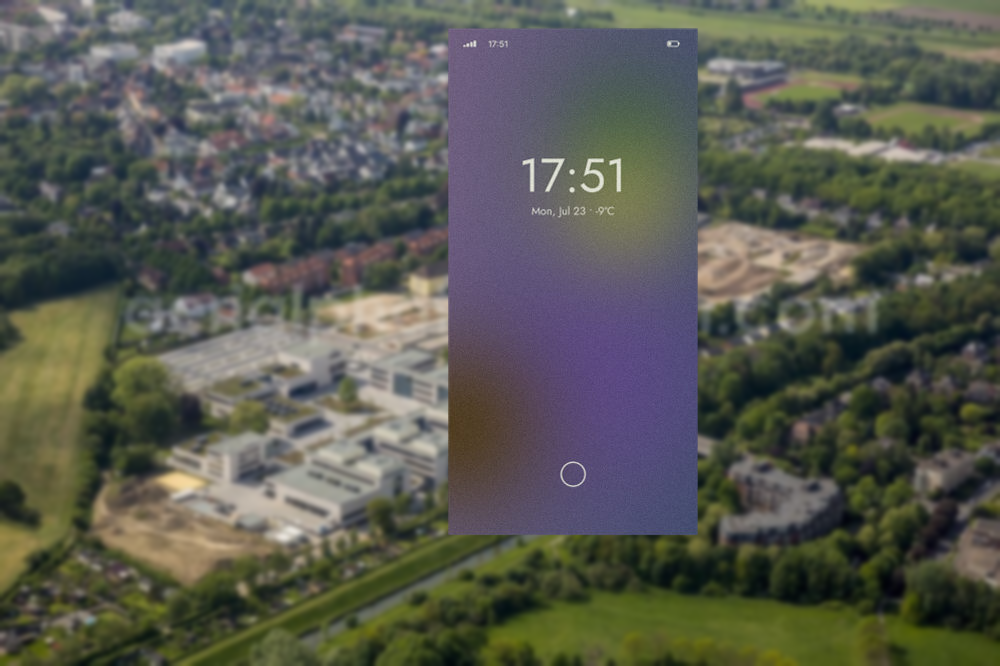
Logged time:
17,51
